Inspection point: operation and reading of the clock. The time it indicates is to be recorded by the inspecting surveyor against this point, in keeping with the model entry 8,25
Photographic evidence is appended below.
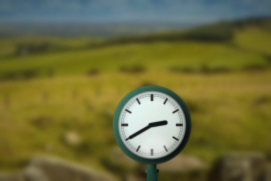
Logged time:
2,40
